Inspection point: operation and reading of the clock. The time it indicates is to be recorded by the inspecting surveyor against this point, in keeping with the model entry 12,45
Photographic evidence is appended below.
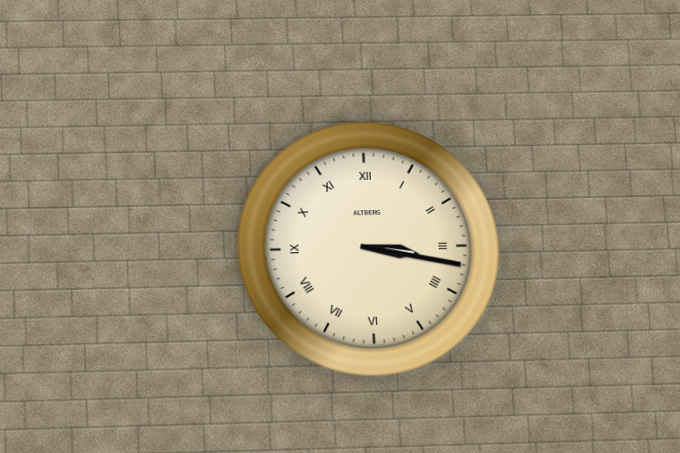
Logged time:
3,17
